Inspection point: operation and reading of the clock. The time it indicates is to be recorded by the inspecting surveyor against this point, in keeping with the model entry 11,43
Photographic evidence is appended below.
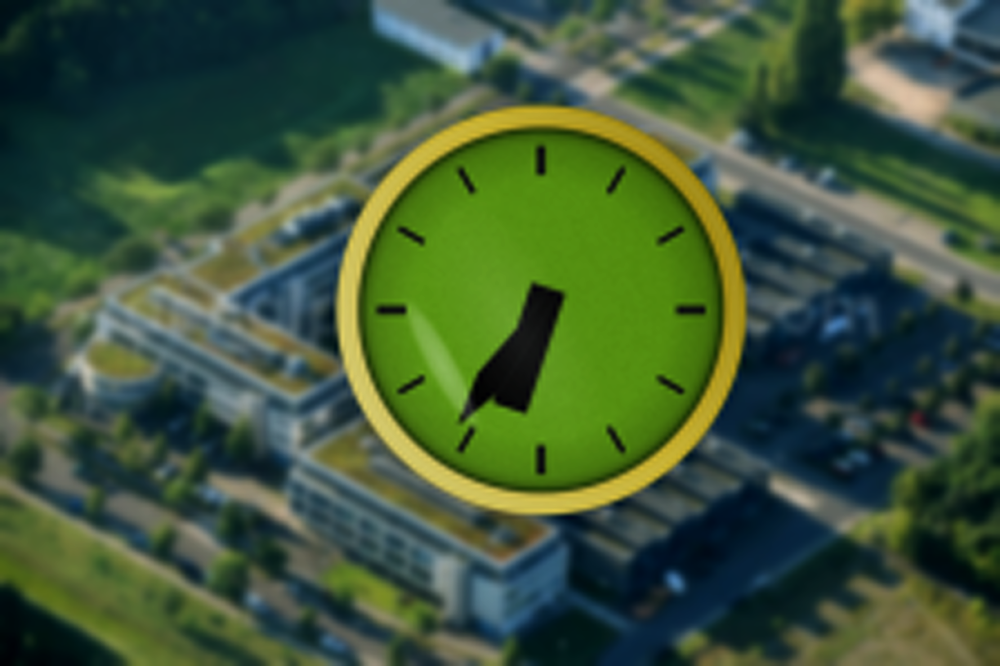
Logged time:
6,36
